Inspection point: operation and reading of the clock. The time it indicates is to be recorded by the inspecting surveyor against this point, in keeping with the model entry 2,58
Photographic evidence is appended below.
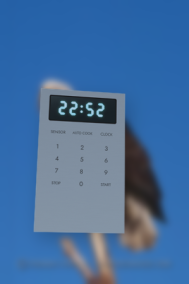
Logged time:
22,52
